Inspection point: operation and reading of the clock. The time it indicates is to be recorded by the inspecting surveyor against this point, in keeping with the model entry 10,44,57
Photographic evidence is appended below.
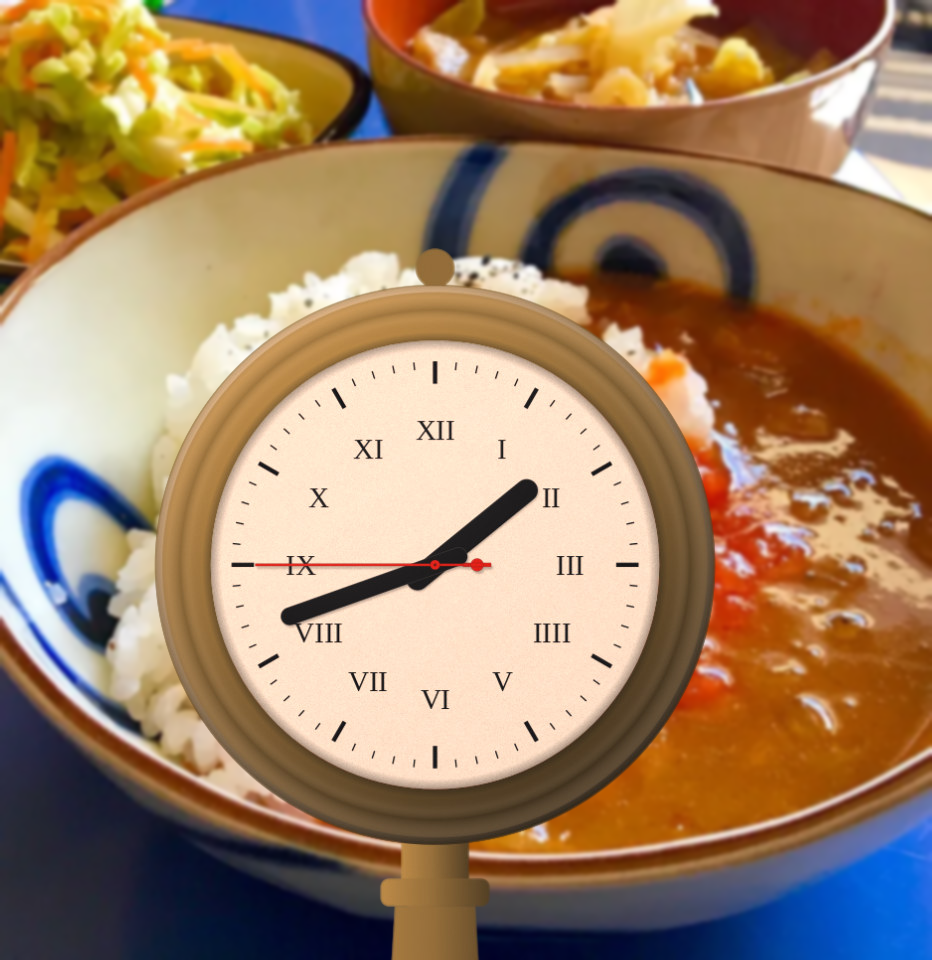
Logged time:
1,41,45
